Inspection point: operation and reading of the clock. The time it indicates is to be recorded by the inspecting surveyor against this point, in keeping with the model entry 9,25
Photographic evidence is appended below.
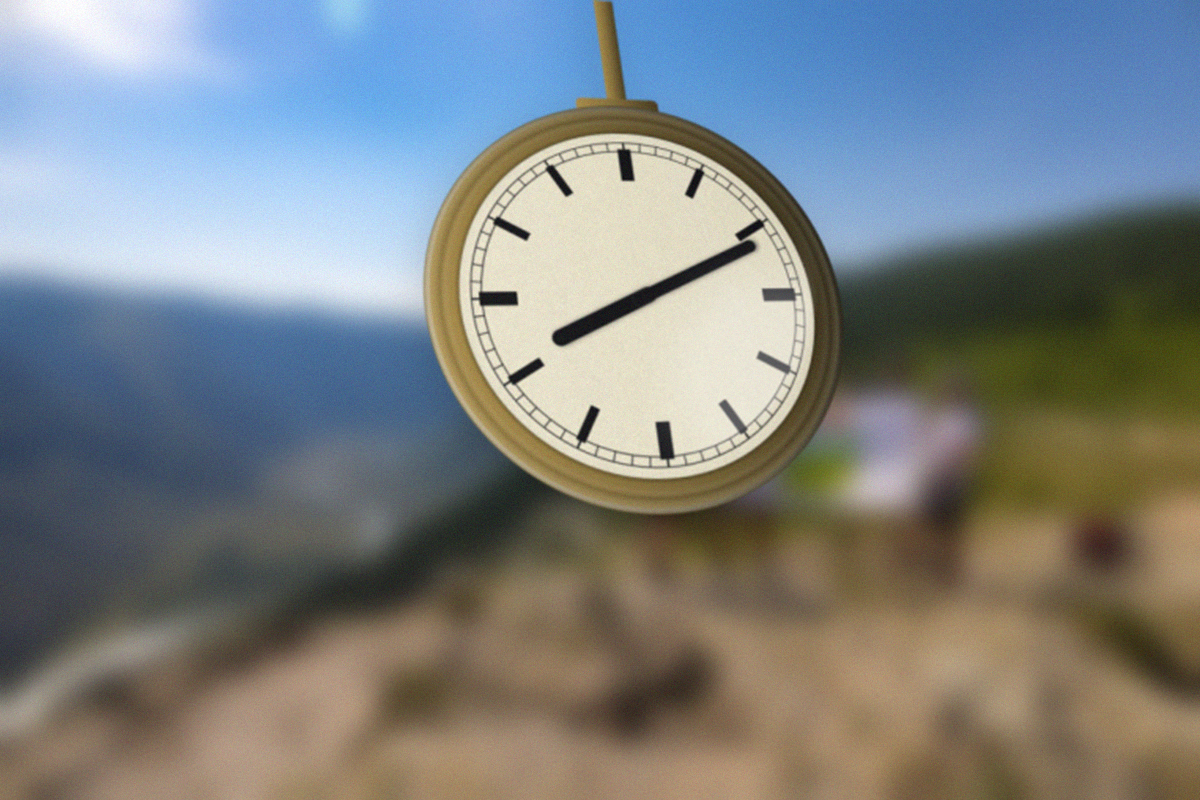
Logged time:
8,11
